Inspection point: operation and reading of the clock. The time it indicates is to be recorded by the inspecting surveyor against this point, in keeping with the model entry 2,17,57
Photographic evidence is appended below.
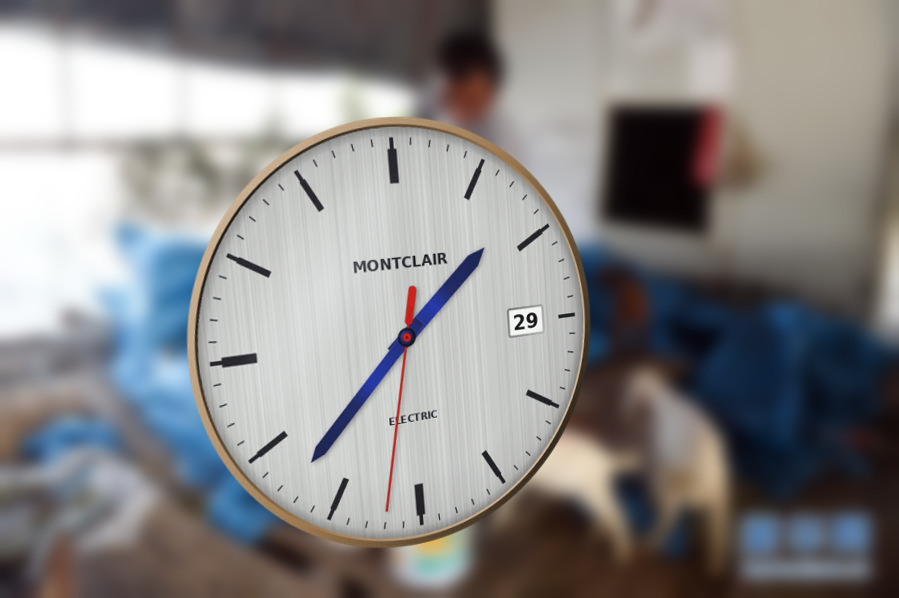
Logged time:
1,37,32
